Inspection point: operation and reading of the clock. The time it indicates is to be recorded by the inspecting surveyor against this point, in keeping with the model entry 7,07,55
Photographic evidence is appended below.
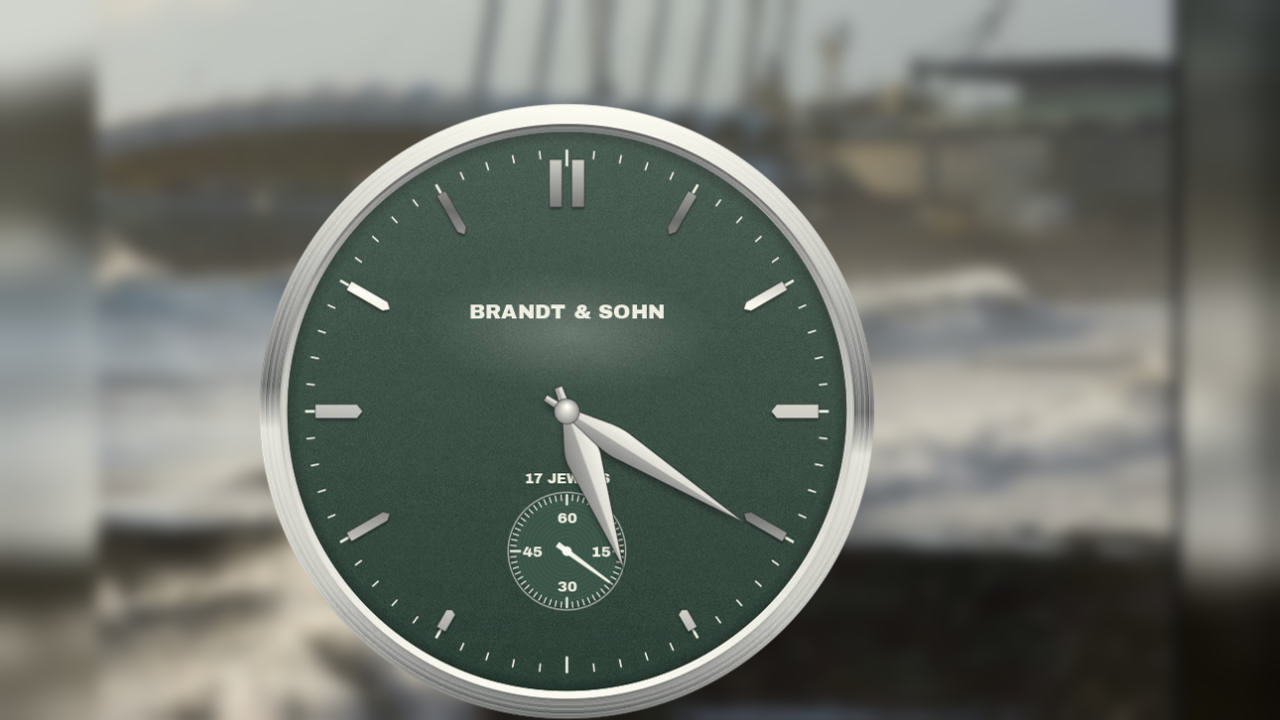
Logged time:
5,20,21
